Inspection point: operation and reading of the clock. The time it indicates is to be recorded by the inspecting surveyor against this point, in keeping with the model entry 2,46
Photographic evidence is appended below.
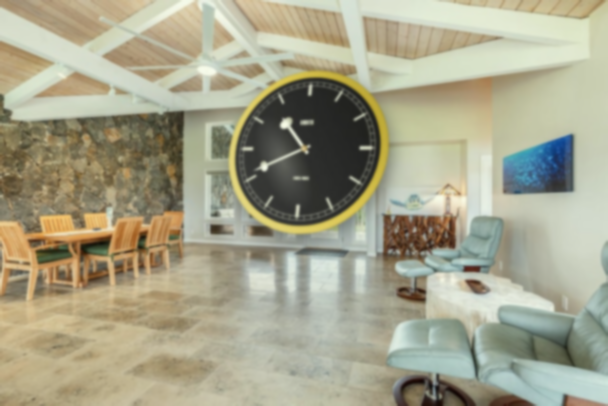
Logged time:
10,41
